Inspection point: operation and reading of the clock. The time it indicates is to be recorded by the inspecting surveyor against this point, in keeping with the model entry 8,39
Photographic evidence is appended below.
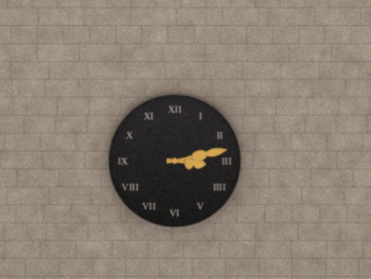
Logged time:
3,13
